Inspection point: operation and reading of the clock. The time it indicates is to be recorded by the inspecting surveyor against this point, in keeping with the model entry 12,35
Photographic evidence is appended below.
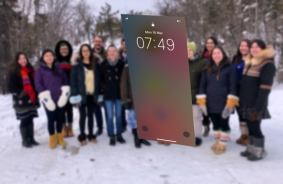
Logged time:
7,49
